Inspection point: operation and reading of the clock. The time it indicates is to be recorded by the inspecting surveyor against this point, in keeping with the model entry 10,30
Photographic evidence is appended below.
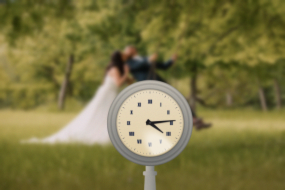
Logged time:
4,14
